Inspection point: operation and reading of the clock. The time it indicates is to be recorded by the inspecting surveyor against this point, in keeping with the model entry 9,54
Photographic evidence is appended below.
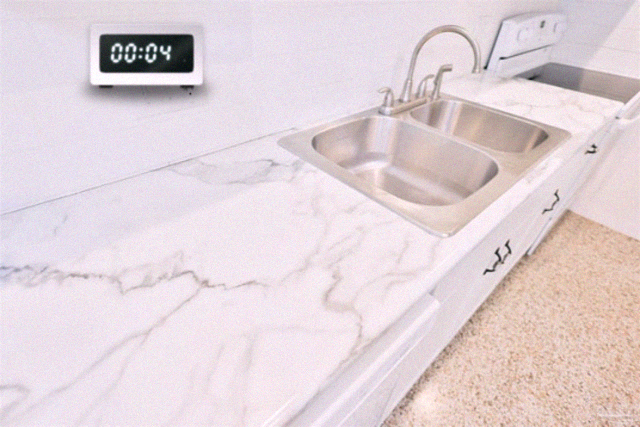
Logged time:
0,04
